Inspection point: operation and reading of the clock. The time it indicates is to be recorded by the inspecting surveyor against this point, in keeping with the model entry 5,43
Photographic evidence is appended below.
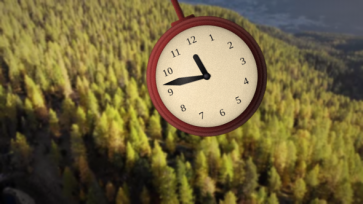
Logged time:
11,47
